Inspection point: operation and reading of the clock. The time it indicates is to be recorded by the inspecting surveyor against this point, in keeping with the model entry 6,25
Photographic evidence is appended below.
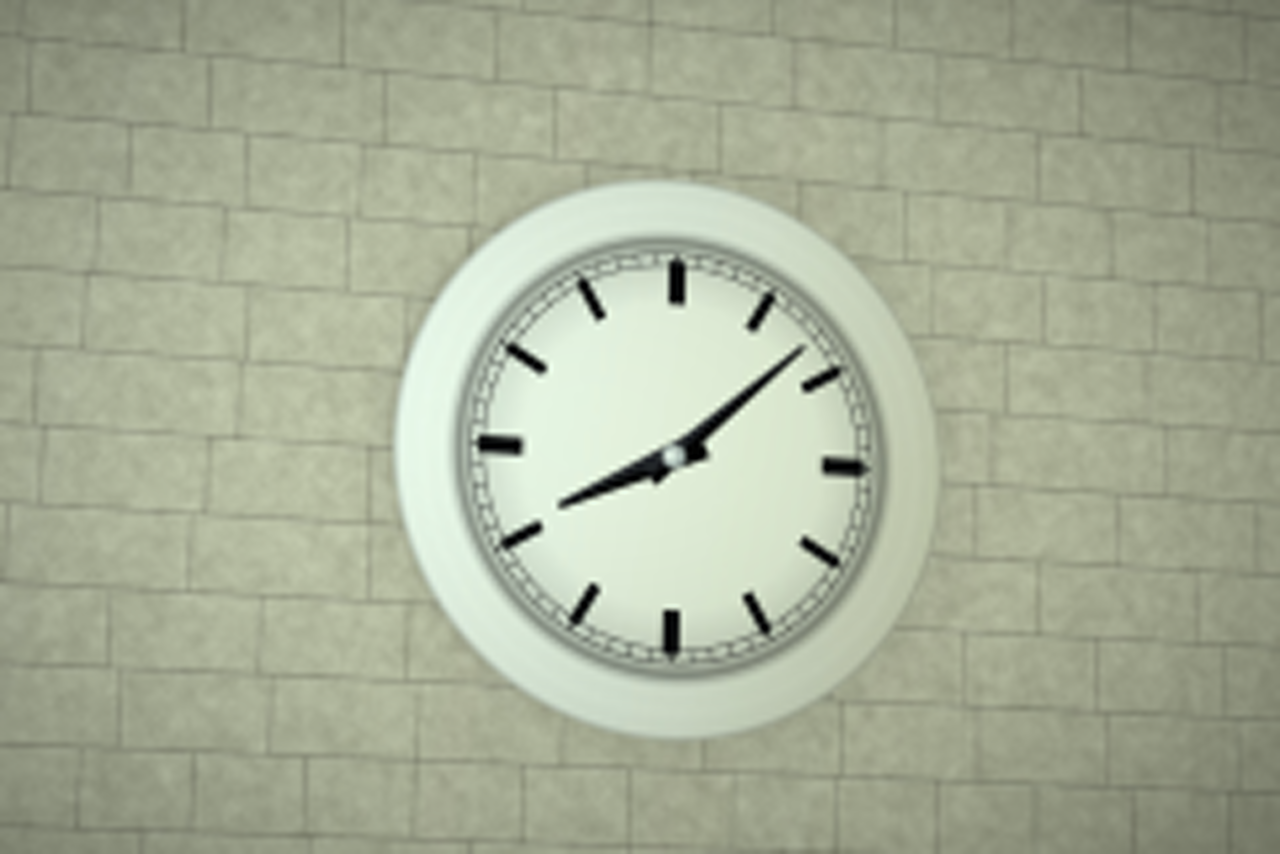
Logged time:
8,08
